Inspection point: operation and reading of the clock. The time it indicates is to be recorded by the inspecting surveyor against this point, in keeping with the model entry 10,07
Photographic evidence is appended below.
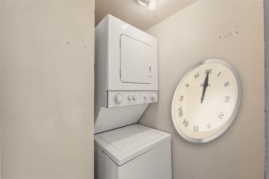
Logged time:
12,00
